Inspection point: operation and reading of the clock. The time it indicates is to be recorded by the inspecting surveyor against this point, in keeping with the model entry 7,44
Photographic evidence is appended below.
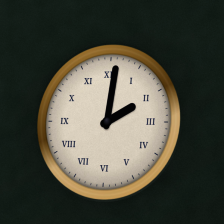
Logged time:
2,01
